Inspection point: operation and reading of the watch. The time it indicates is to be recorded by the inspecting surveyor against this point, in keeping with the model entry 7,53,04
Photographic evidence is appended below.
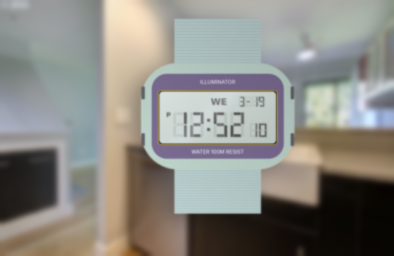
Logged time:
12,52,10
